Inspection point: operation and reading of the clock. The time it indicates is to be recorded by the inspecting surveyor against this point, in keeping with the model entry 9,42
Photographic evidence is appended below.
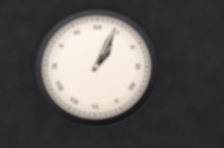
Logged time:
1,04
